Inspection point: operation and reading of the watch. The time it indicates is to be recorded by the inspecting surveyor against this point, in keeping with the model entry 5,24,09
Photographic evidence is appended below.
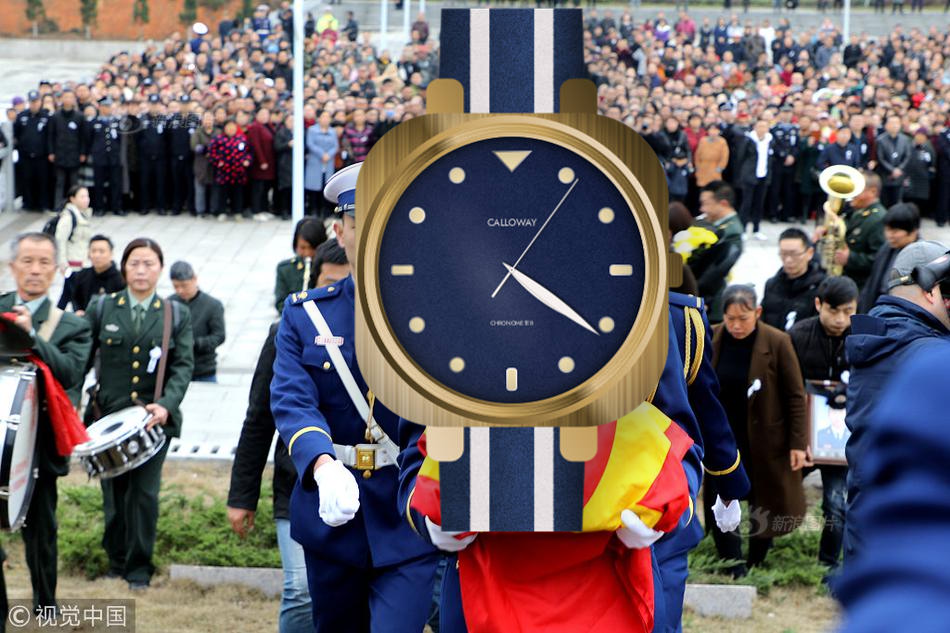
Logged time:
4,21,06
